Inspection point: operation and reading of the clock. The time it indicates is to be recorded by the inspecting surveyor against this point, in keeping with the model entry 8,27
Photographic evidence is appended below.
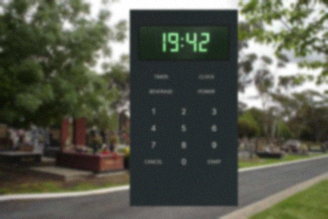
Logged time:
19,42
